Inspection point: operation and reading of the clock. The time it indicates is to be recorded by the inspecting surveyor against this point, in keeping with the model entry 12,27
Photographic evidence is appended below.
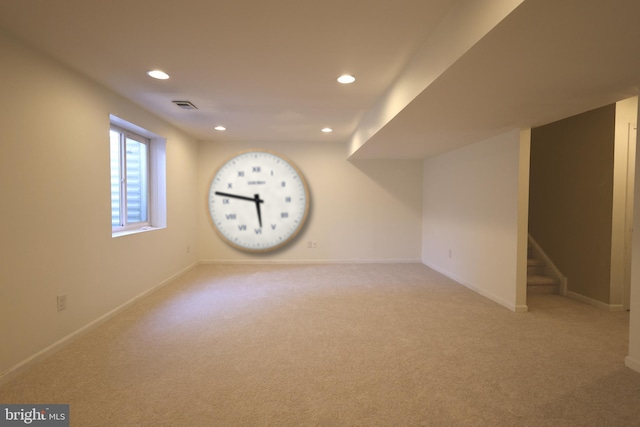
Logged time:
5,47
